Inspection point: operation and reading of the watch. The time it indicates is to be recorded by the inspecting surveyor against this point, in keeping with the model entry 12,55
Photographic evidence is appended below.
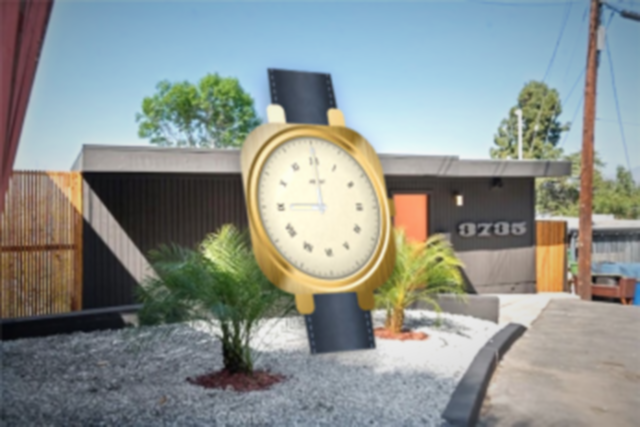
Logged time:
9,00
